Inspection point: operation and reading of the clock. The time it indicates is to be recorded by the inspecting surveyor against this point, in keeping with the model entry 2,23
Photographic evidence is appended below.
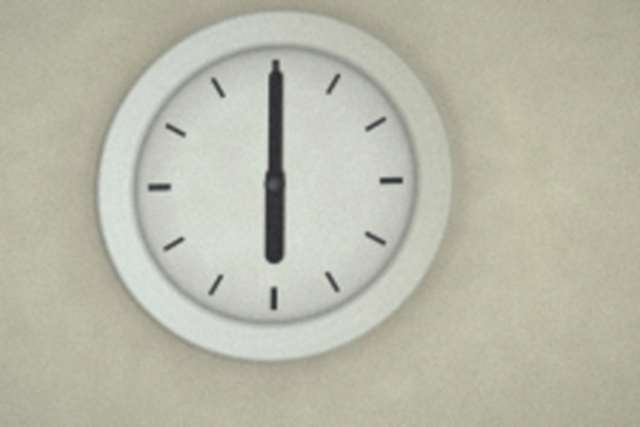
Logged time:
6,00
